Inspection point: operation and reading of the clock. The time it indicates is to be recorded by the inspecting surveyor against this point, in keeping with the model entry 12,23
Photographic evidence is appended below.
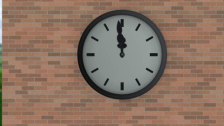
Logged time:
11,59
